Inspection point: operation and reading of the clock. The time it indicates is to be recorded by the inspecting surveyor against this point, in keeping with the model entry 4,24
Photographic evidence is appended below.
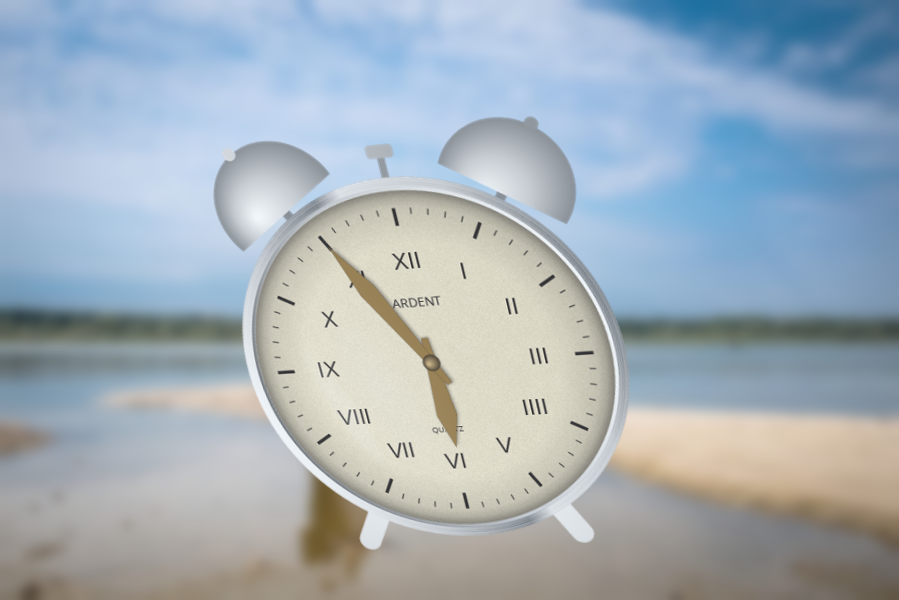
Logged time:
5,55
